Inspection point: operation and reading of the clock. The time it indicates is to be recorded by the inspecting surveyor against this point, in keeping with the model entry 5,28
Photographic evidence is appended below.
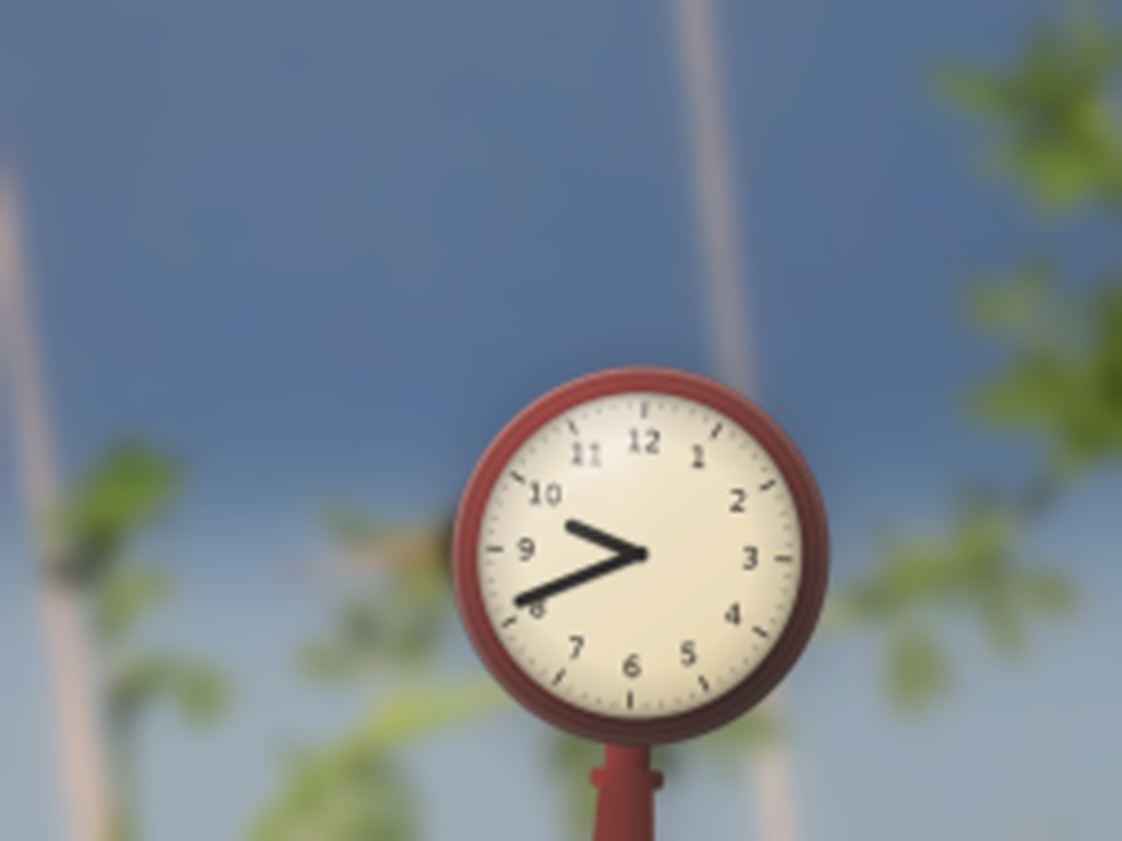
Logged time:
9,41
